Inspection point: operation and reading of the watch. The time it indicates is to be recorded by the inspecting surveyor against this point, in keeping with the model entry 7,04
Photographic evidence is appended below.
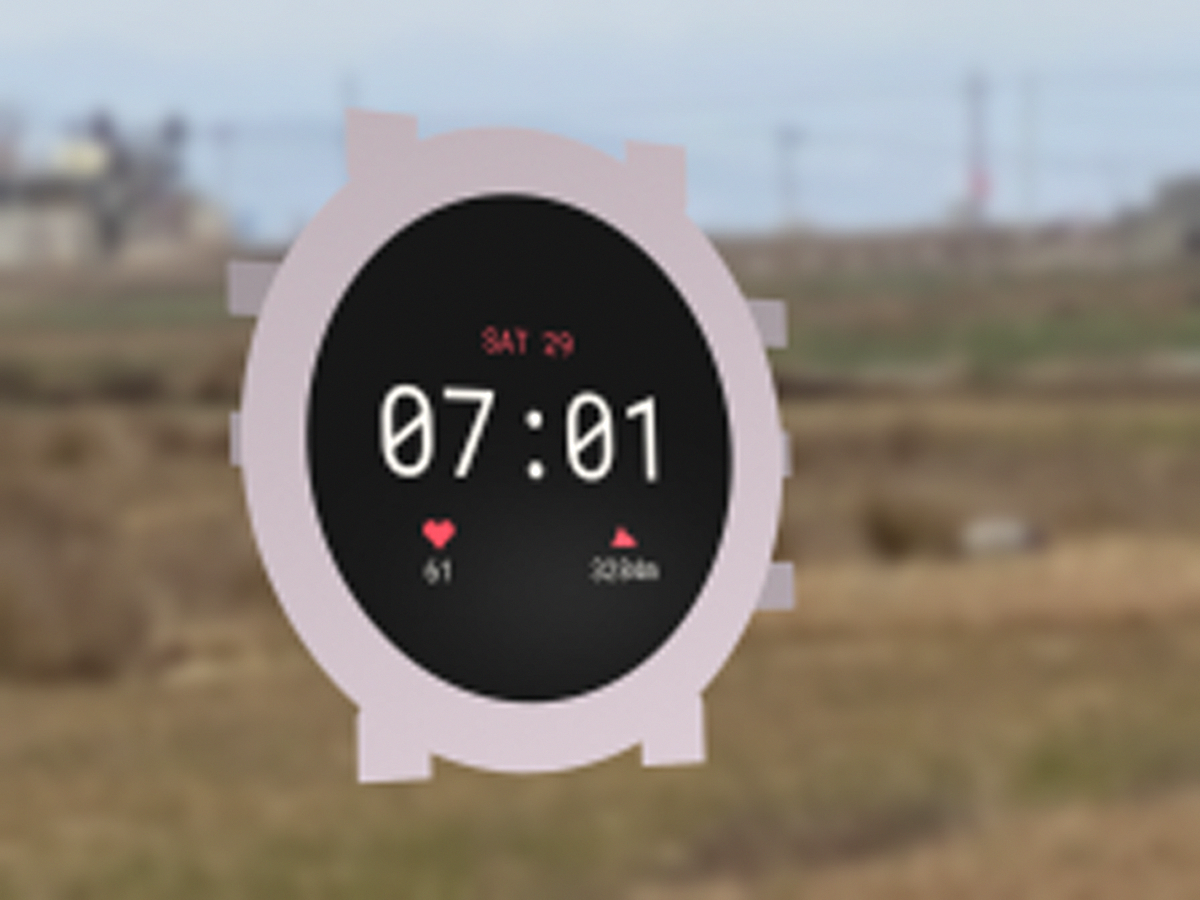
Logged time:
7,01
